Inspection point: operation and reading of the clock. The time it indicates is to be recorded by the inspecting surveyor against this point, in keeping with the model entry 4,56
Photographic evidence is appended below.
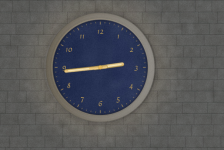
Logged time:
2,44
